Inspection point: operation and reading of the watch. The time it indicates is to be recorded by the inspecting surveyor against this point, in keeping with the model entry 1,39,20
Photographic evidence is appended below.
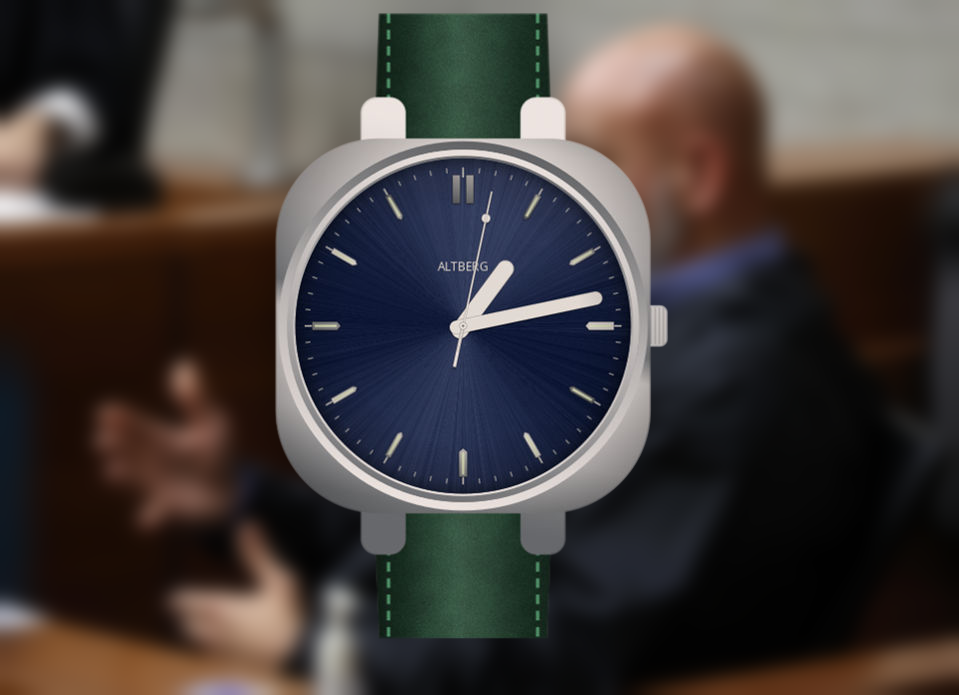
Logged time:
1,13,02
